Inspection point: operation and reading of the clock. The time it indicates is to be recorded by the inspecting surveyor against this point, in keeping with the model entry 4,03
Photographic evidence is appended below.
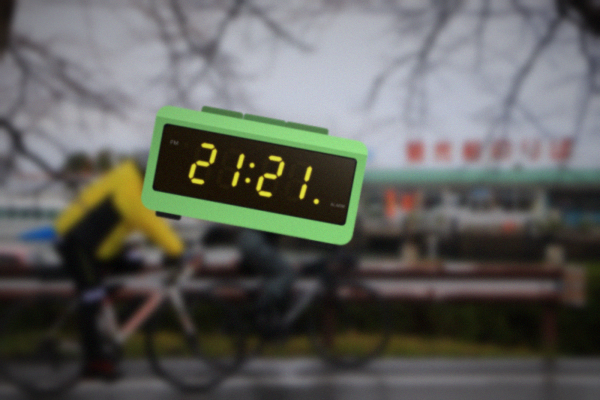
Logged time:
21,21
